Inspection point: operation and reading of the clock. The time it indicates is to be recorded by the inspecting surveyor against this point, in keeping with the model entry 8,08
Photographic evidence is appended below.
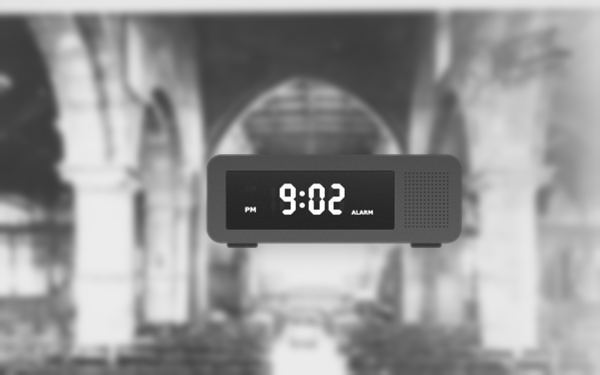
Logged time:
9,02
